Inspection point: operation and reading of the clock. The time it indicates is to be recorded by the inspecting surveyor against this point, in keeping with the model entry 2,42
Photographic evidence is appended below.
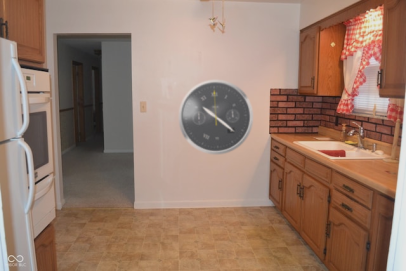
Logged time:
10,22
